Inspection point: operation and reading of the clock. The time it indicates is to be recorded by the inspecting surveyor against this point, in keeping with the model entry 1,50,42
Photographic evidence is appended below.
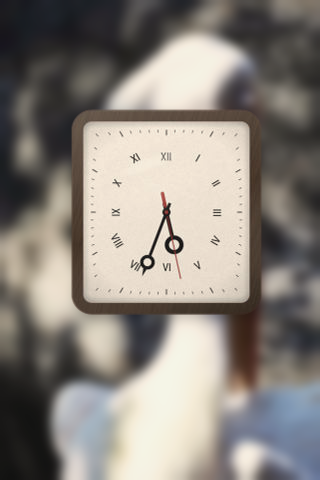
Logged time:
5,33,28
